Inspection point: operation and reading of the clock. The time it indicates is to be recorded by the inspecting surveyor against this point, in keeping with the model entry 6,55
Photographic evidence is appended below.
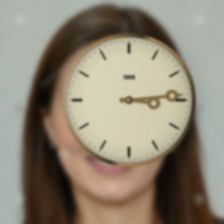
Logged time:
3,14
